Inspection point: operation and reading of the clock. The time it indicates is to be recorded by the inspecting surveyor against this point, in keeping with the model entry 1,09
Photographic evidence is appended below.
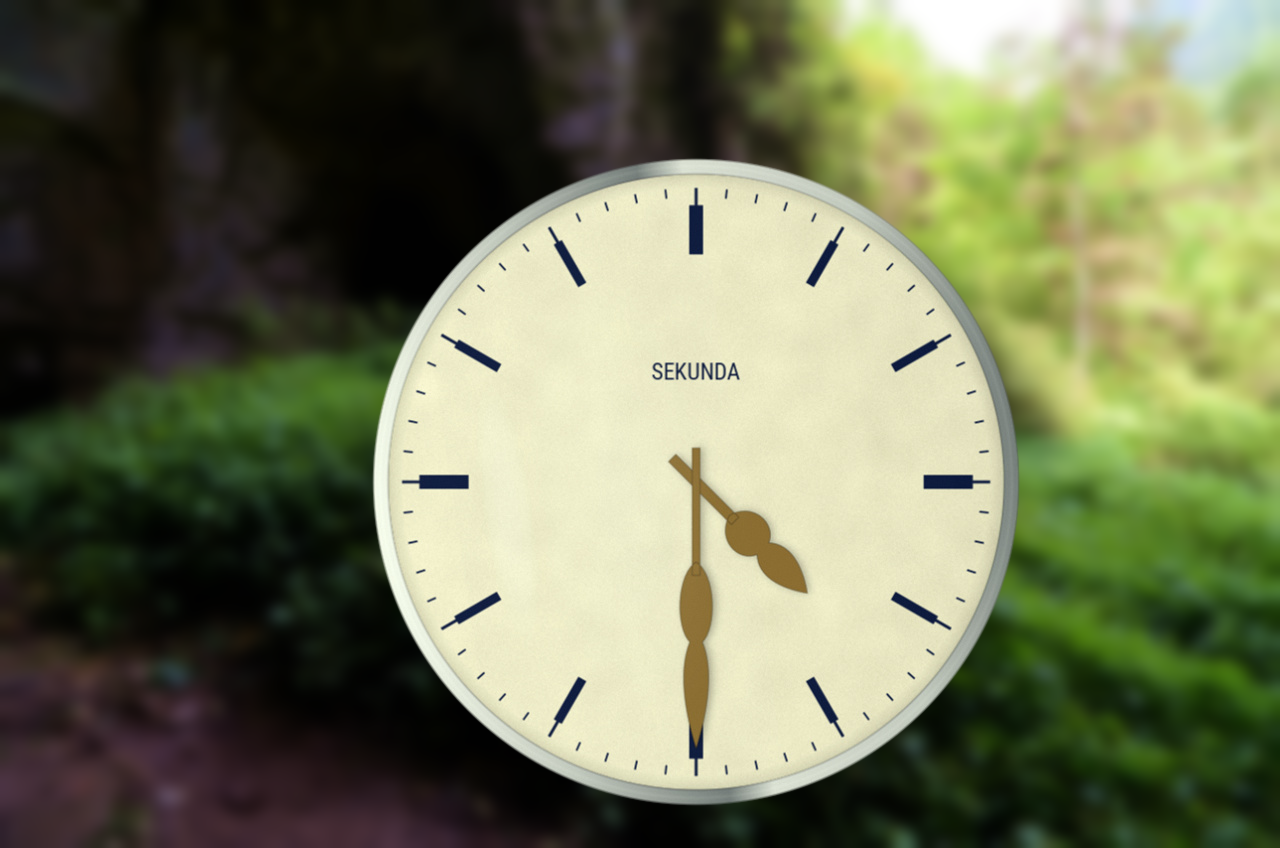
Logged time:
4,30
